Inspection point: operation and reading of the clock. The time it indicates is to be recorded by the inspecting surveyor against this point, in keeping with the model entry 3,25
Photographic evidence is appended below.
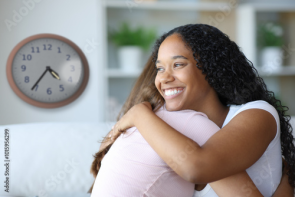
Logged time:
4,36
